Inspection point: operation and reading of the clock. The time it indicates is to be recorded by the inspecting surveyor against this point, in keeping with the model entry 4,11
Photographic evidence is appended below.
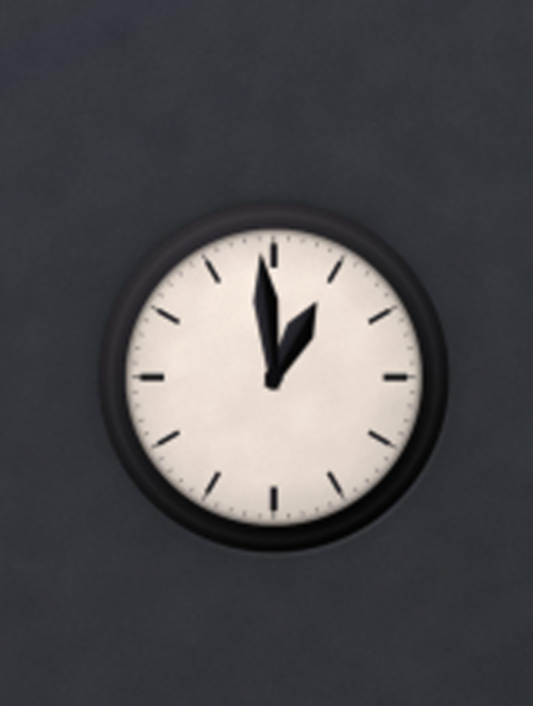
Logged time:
12,59
